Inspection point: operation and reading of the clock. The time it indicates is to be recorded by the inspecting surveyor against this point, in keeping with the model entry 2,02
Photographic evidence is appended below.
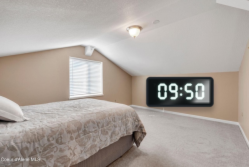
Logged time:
9,50
